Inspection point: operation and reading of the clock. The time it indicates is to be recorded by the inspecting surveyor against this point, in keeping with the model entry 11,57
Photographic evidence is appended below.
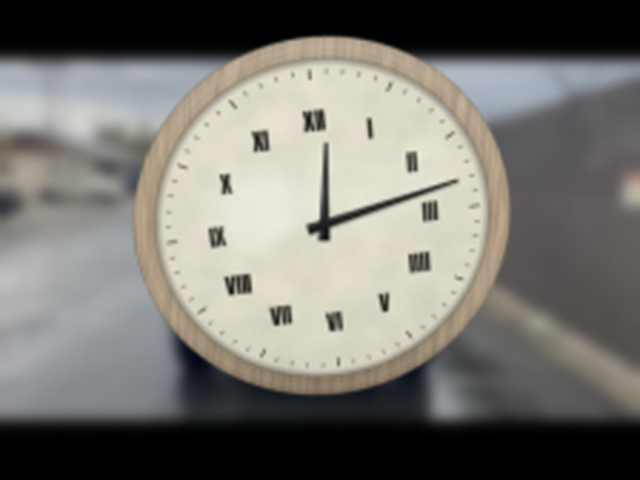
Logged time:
12,13
